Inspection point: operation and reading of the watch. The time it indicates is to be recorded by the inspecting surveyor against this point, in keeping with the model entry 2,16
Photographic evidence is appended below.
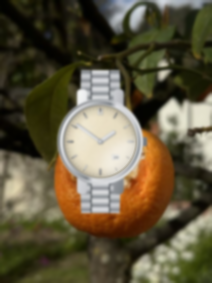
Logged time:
1,51
